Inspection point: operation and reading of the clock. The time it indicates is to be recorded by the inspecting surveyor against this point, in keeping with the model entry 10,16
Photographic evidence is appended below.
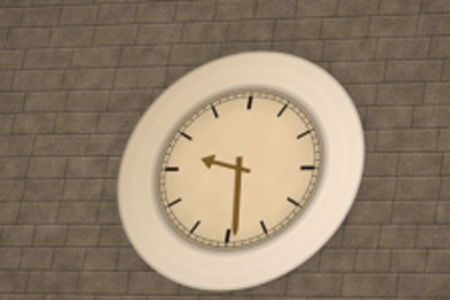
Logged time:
9,29
